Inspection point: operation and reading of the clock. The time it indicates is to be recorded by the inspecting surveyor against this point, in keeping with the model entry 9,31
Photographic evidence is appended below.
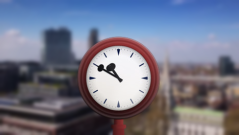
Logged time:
10,50
